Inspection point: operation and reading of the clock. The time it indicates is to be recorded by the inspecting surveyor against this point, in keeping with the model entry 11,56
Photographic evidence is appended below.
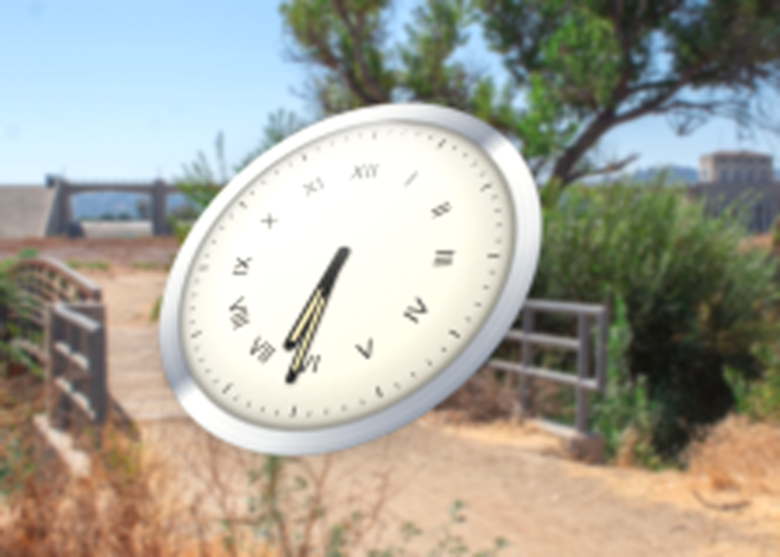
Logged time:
6,31
